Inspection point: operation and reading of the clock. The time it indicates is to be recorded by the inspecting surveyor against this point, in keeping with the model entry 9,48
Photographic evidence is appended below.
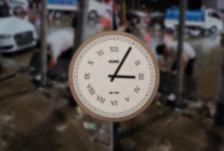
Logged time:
3,05
